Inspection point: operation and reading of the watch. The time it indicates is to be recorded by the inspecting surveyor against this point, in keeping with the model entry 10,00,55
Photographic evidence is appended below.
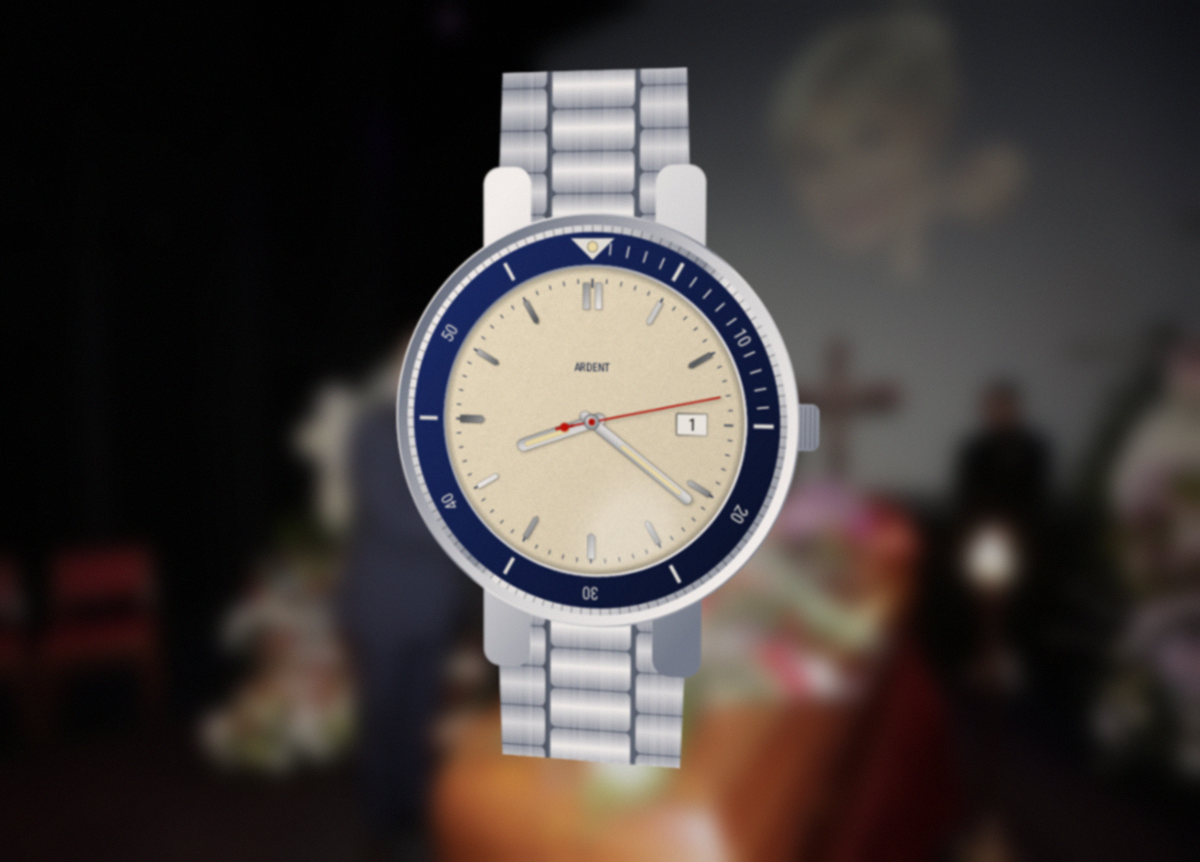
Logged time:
8,21,13
